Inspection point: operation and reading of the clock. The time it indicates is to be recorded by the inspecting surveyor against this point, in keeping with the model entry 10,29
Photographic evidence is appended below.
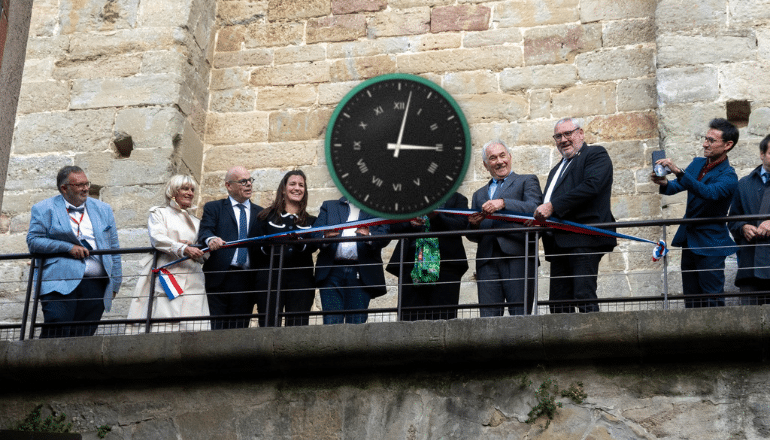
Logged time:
3,02
